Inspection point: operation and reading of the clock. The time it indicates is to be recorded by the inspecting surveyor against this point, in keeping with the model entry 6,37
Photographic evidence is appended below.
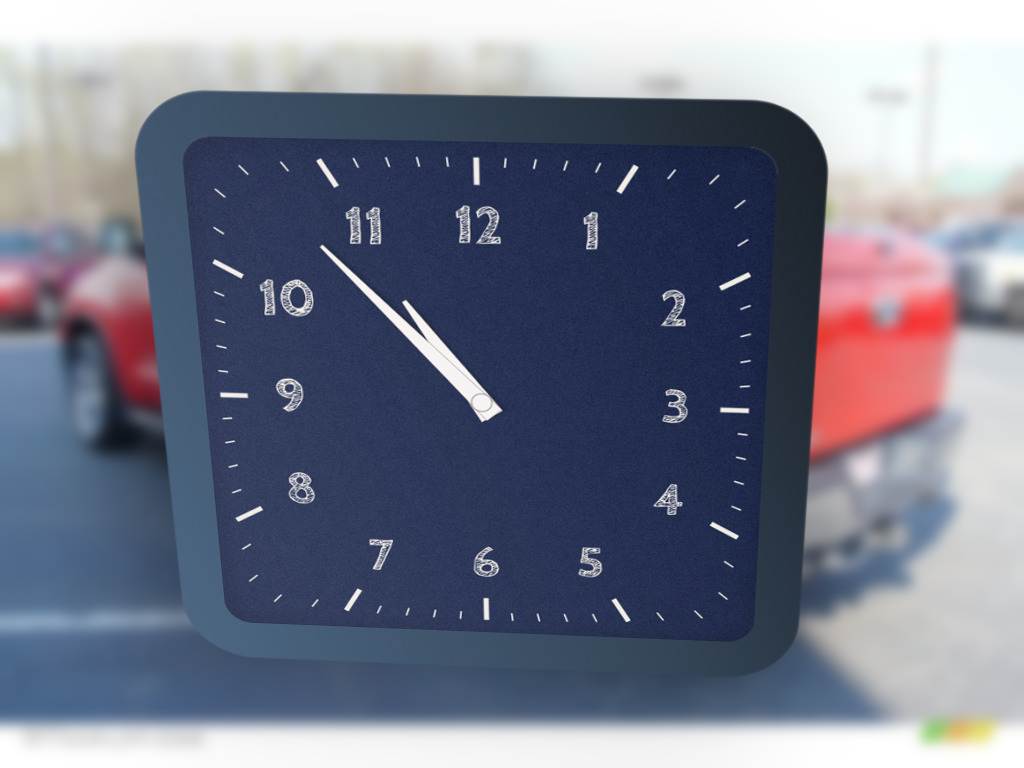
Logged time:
10,53
